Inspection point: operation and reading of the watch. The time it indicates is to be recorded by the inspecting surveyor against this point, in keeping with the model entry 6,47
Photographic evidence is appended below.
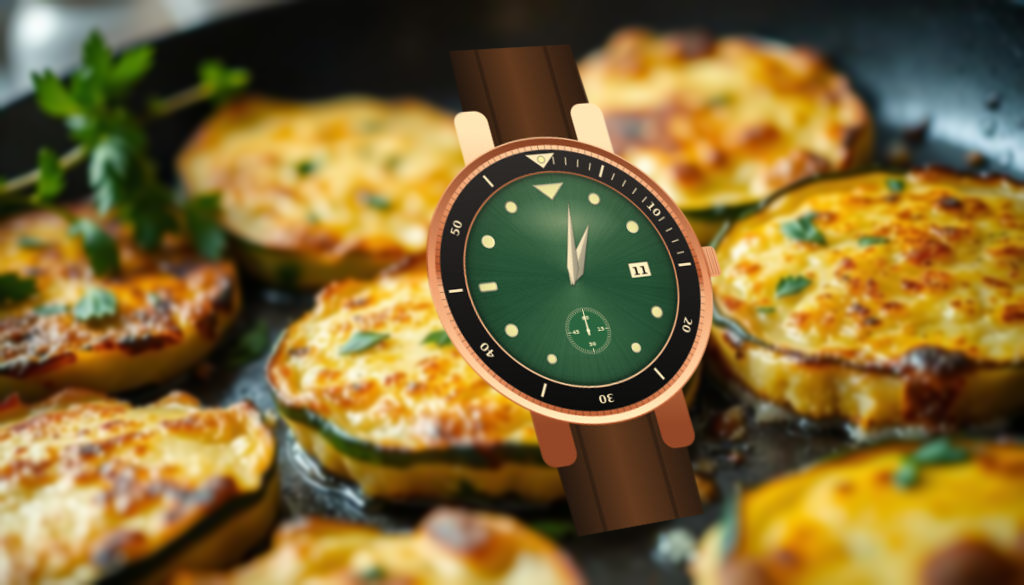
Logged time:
1,02
